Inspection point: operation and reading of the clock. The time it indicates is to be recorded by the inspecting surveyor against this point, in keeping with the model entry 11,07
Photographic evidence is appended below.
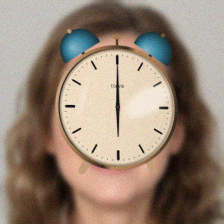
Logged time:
6,00
